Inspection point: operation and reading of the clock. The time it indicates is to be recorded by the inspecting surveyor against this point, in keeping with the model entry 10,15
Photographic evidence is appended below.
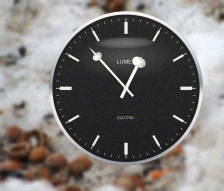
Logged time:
12,53
